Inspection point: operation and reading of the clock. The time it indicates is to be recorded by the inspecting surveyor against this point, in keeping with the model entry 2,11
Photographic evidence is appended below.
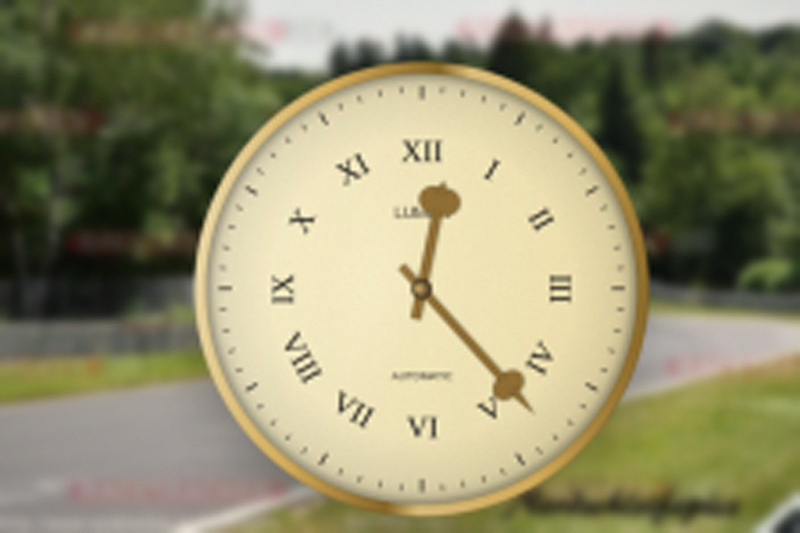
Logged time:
12,23
